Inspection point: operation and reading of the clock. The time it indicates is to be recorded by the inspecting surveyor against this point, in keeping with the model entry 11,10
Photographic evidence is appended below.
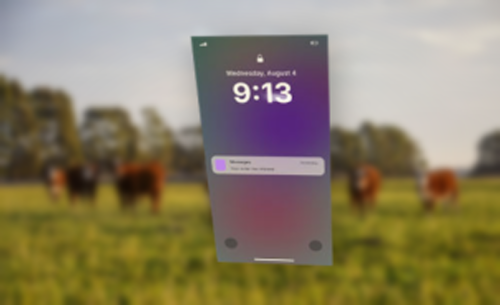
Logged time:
9,13
